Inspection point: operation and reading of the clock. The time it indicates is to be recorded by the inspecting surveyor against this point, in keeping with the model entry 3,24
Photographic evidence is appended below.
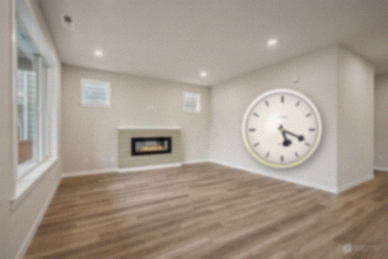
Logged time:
5,19
